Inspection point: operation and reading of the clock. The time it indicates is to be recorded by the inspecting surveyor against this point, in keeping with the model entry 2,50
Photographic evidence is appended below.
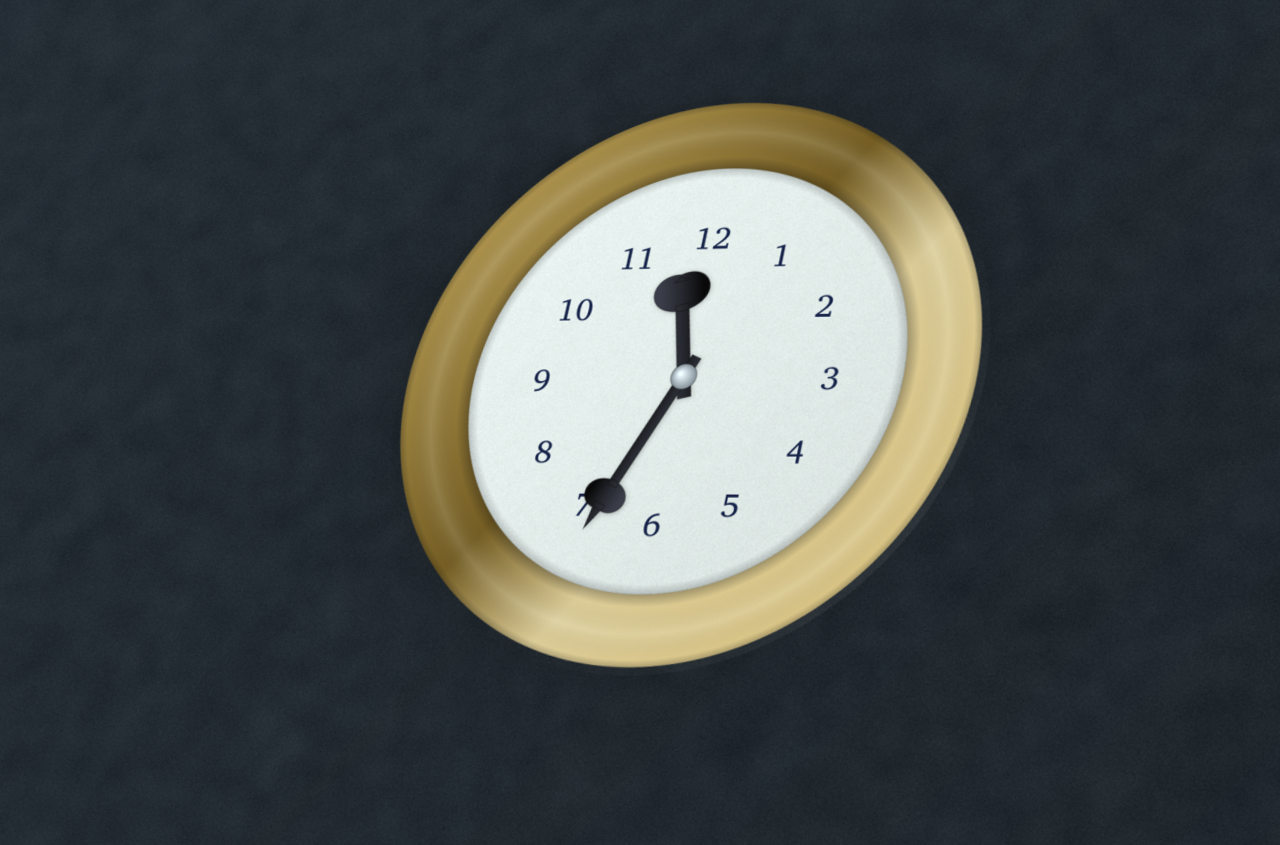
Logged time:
11,34
